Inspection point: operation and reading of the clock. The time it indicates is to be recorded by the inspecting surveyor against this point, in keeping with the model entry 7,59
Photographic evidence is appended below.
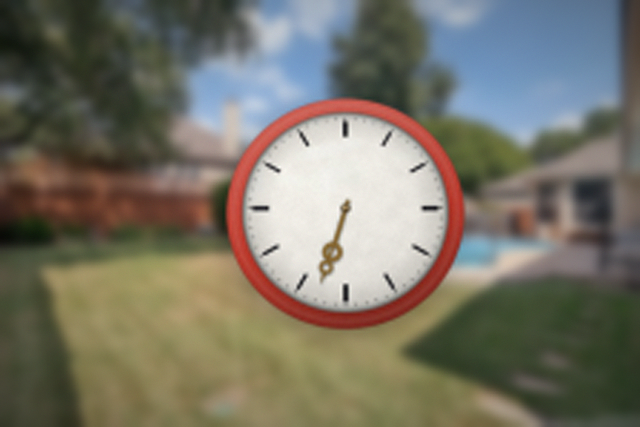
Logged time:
6,33
